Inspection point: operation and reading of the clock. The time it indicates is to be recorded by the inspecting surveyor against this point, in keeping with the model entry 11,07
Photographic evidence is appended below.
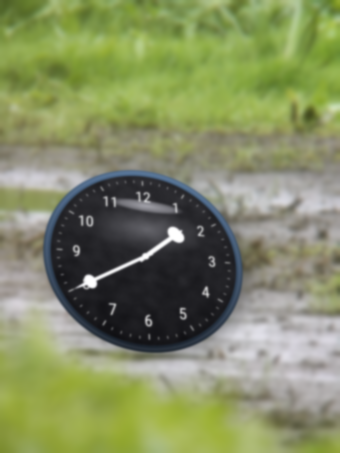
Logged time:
1,40
